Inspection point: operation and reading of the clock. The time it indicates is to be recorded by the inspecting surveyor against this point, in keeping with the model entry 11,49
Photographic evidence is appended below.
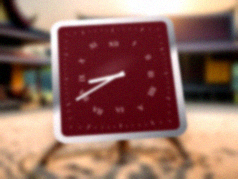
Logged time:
8,40
